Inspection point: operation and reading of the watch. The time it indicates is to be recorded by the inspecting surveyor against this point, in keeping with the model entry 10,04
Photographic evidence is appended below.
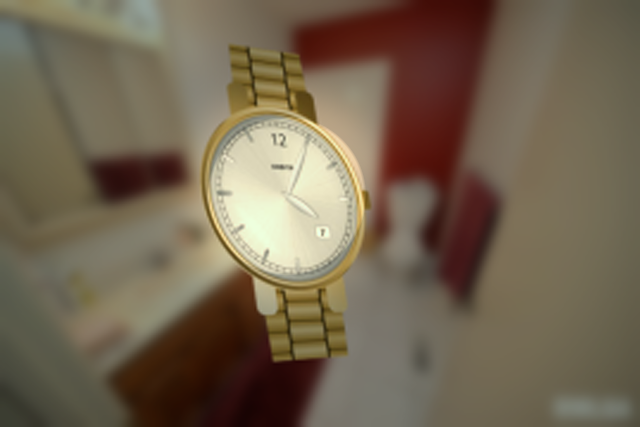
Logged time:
4,05
